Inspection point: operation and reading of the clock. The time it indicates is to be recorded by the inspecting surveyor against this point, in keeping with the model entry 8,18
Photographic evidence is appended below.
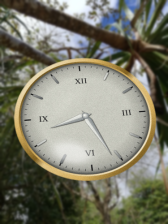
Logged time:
8,26
